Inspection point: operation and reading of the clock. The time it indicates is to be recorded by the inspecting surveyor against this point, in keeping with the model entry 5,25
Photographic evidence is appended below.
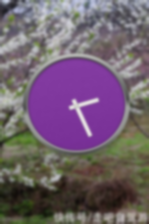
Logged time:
2,26
